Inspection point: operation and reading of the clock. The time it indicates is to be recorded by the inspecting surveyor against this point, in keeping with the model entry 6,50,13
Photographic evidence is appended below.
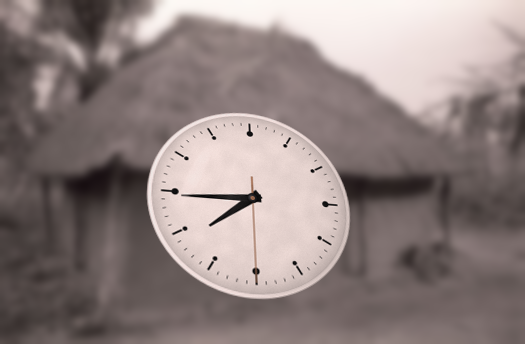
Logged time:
7,44,30
